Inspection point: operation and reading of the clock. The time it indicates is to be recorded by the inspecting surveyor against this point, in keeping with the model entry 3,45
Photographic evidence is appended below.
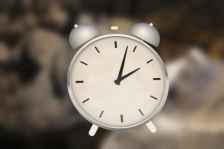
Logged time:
2,03
